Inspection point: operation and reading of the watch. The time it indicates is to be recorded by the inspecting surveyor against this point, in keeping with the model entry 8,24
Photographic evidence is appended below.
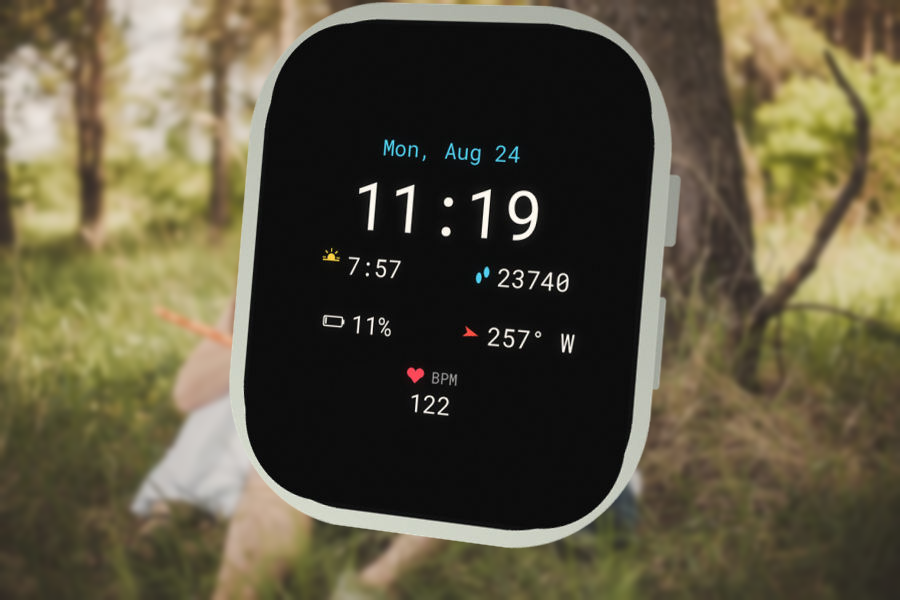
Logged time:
11,19
